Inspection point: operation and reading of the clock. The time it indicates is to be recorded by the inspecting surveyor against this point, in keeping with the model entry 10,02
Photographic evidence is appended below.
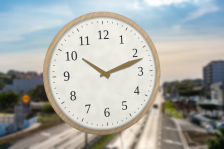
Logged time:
10,12
